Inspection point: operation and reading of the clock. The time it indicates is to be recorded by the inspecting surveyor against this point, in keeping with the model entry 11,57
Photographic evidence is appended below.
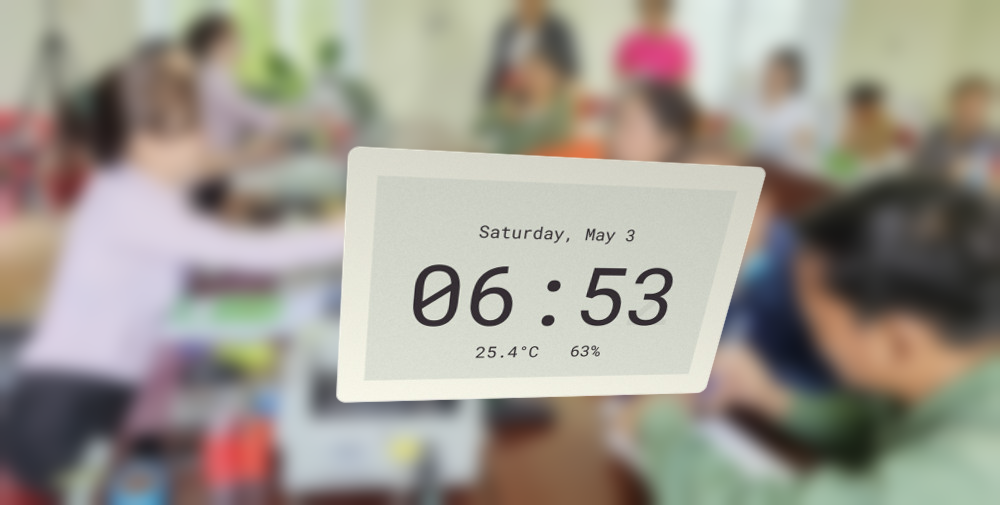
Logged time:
6,53
